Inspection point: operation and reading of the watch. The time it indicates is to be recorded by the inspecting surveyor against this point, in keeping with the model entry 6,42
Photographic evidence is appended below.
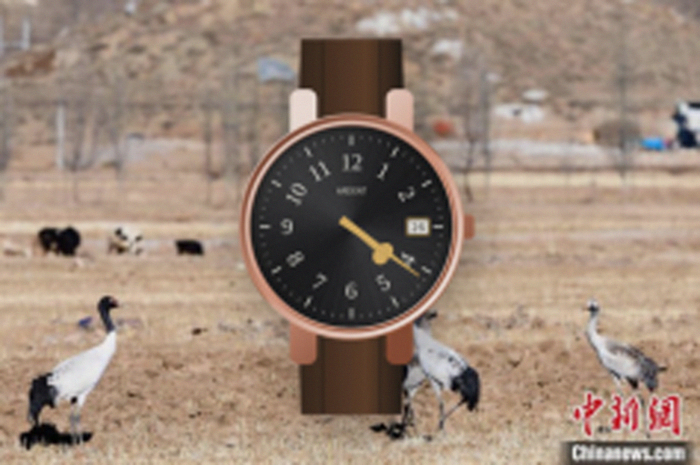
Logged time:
4,21
